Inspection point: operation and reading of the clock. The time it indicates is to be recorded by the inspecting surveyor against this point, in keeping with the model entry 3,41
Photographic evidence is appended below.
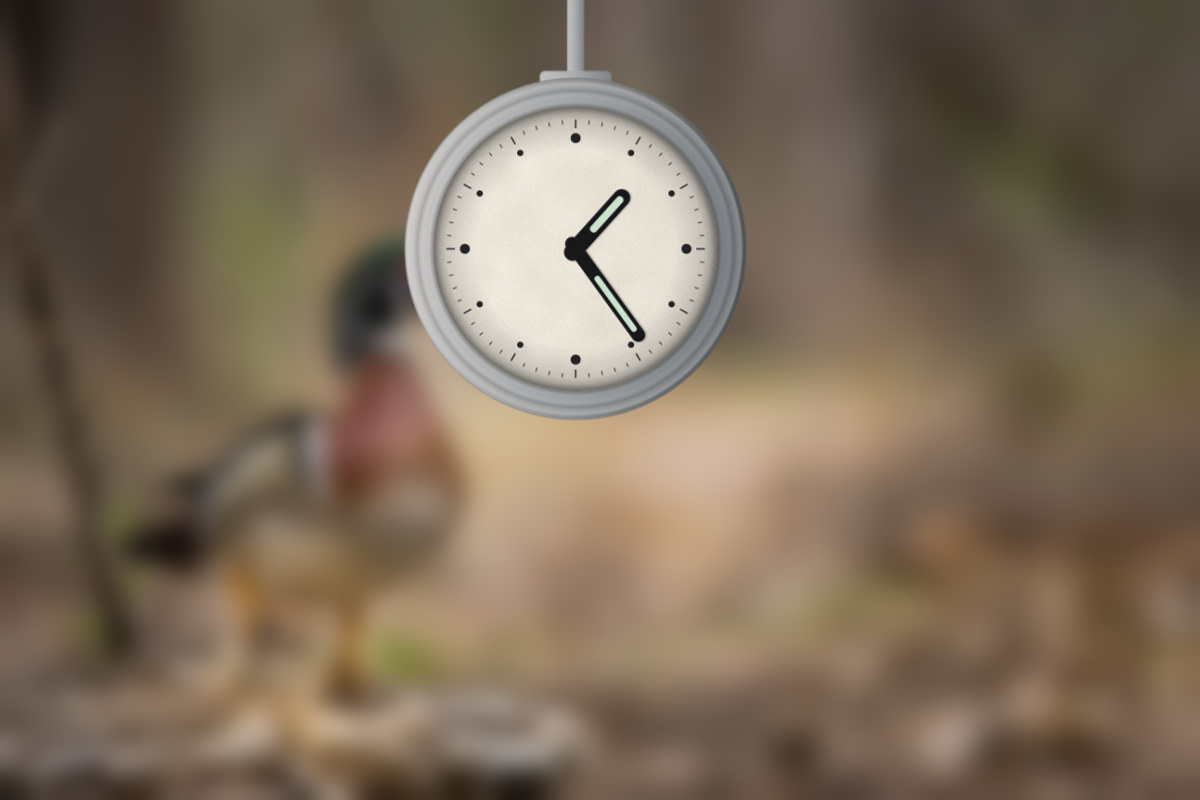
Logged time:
1,24
